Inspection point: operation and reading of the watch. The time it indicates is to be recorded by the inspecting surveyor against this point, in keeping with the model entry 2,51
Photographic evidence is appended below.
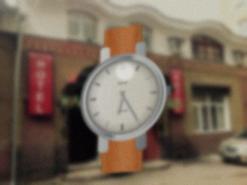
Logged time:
6,25
